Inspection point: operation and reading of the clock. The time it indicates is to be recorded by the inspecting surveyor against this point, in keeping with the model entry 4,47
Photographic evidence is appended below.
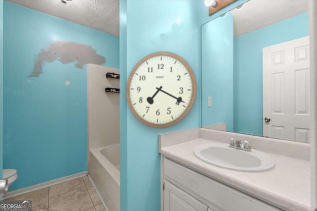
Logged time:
7,19
